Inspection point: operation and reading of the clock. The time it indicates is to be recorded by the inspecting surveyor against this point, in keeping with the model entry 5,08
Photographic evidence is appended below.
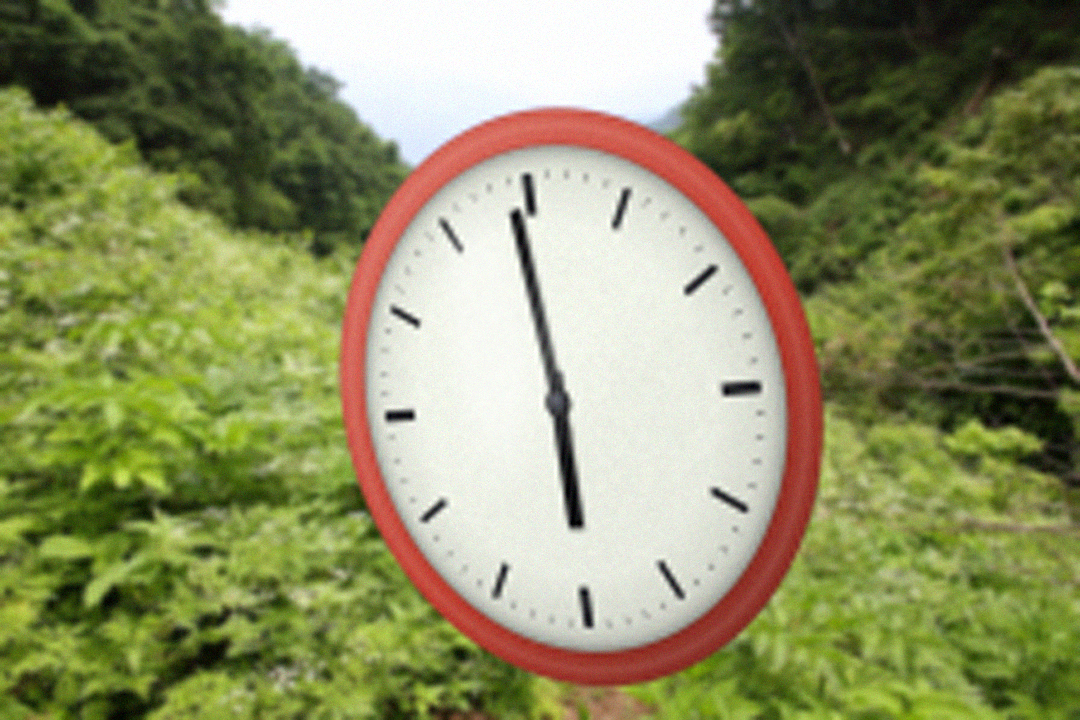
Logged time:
5,59
